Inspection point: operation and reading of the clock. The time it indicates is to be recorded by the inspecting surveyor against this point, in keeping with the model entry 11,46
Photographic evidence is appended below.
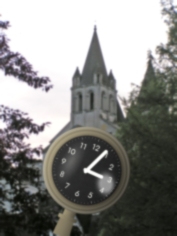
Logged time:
3,04
